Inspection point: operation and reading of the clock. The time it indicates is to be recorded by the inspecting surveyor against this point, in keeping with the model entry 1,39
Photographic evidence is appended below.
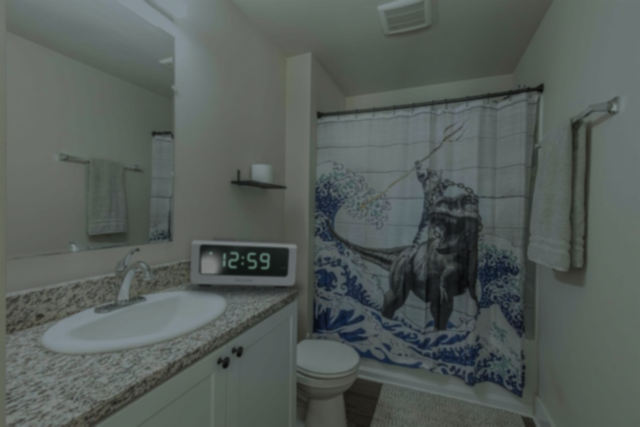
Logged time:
12,59
